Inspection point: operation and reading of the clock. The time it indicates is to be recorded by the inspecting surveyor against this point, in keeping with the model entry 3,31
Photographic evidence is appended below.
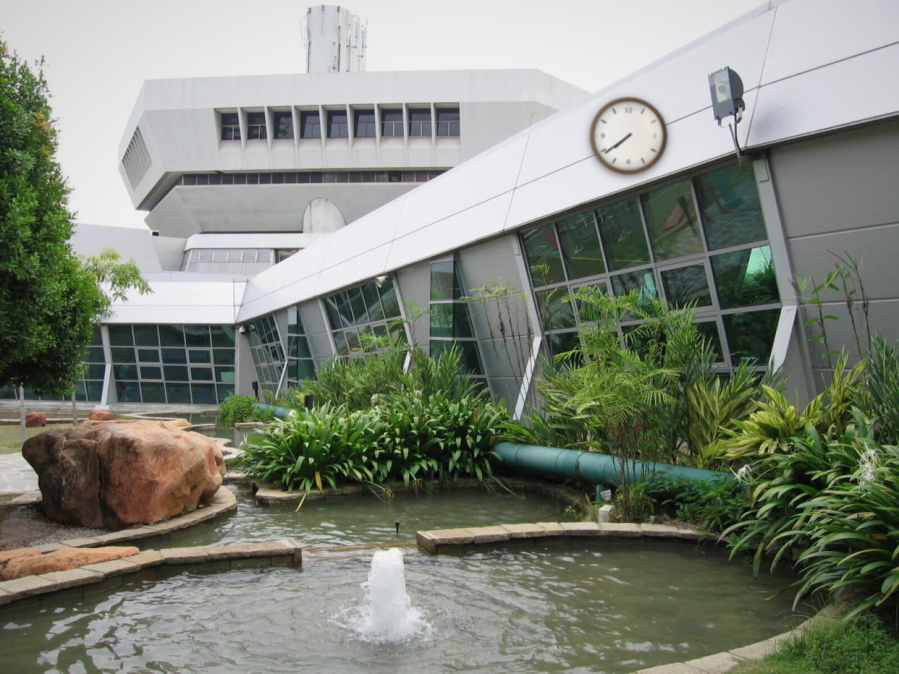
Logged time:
7,39
